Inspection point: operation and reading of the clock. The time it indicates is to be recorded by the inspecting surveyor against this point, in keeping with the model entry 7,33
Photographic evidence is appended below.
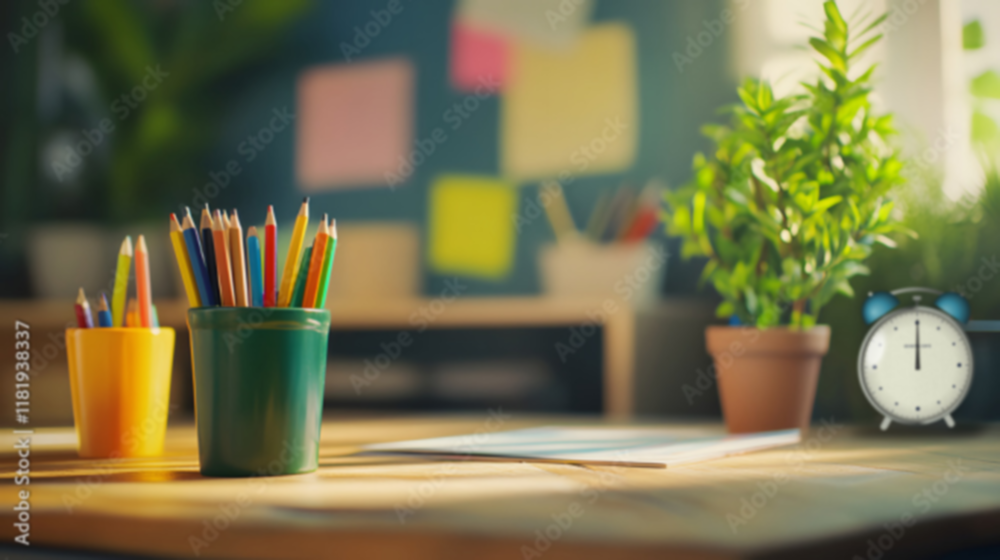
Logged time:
12,00
